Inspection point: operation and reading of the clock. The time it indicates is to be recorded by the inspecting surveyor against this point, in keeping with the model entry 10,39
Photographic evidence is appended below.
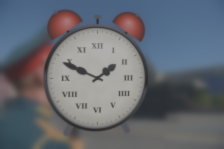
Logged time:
1,49
